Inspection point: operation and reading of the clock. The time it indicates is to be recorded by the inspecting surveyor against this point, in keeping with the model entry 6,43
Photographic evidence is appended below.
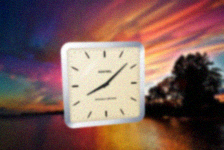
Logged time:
8,08
